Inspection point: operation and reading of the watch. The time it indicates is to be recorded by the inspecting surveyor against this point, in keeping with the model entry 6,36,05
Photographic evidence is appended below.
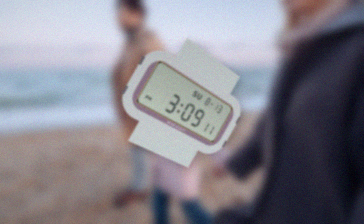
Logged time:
3,09,11
